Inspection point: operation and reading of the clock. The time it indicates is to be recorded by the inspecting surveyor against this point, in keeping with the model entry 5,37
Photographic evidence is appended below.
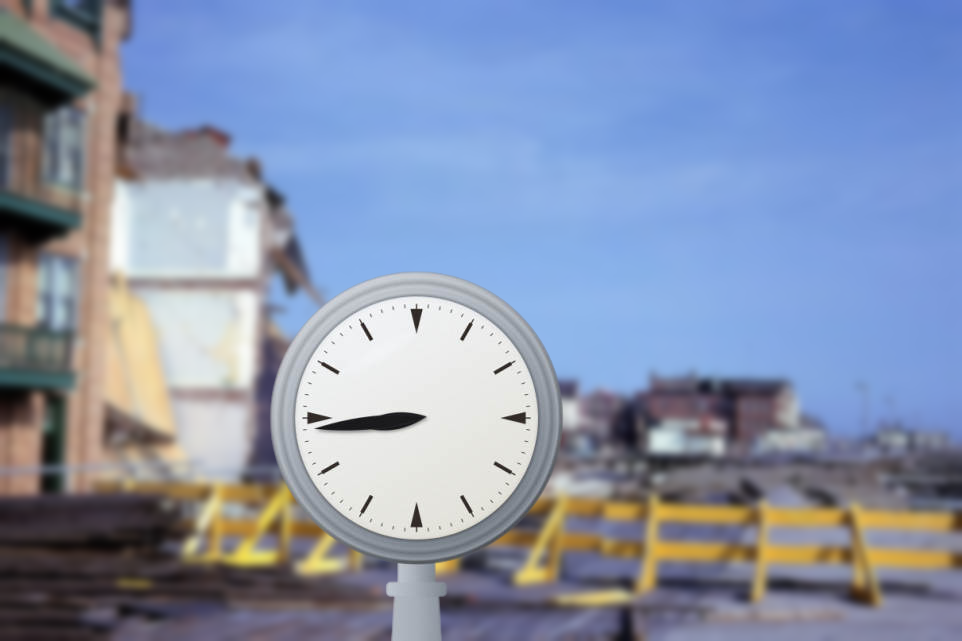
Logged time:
8,44
